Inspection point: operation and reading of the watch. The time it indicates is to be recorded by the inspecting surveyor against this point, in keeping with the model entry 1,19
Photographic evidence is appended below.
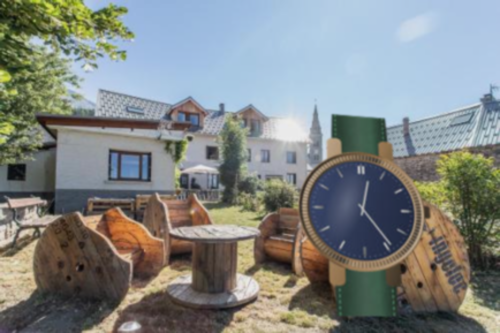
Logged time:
12,24
